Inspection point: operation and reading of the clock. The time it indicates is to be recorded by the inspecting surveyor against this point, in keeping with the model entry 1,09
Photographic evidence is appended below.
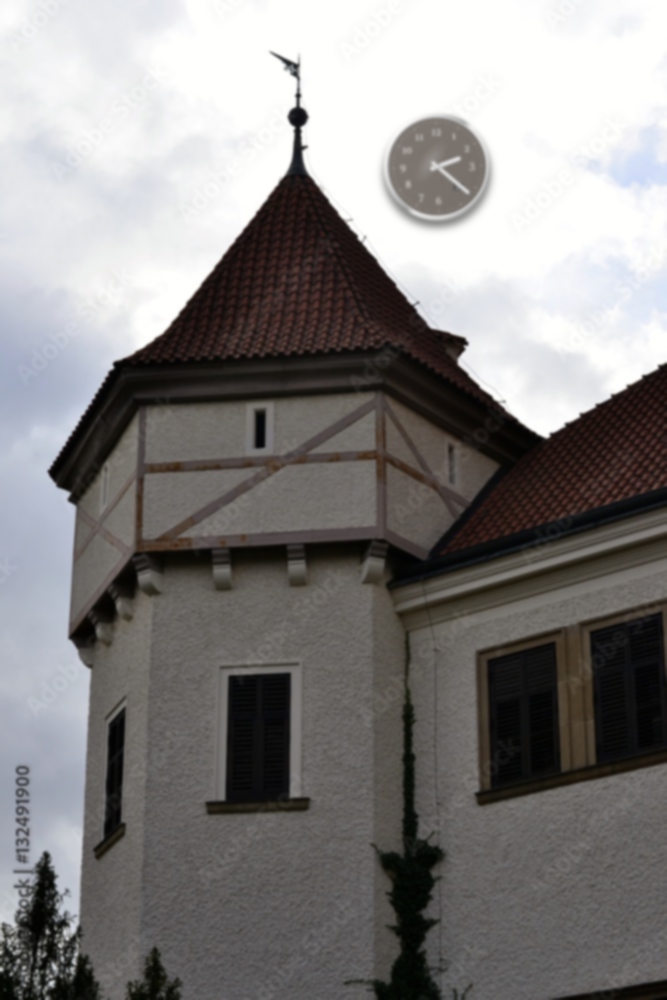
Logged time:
2,22
